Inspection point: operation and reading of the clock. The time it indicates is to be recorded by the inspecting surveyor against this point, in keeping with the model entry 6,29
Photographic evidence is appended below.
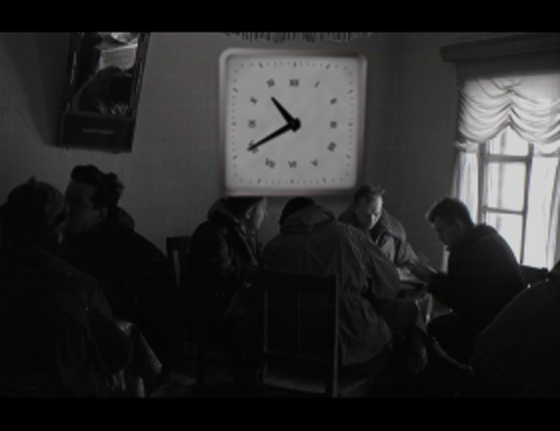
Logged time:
10,40
